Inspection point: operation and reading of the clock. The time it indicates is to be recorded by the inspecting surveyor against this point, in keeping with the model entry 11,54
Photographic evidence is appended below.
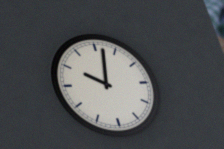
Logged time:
10,02
